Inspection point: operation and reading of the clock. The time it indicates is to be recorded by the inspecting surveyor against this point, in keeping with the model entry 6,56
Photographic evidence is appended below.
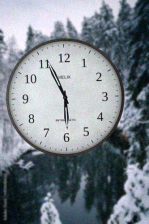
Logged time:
5,56
